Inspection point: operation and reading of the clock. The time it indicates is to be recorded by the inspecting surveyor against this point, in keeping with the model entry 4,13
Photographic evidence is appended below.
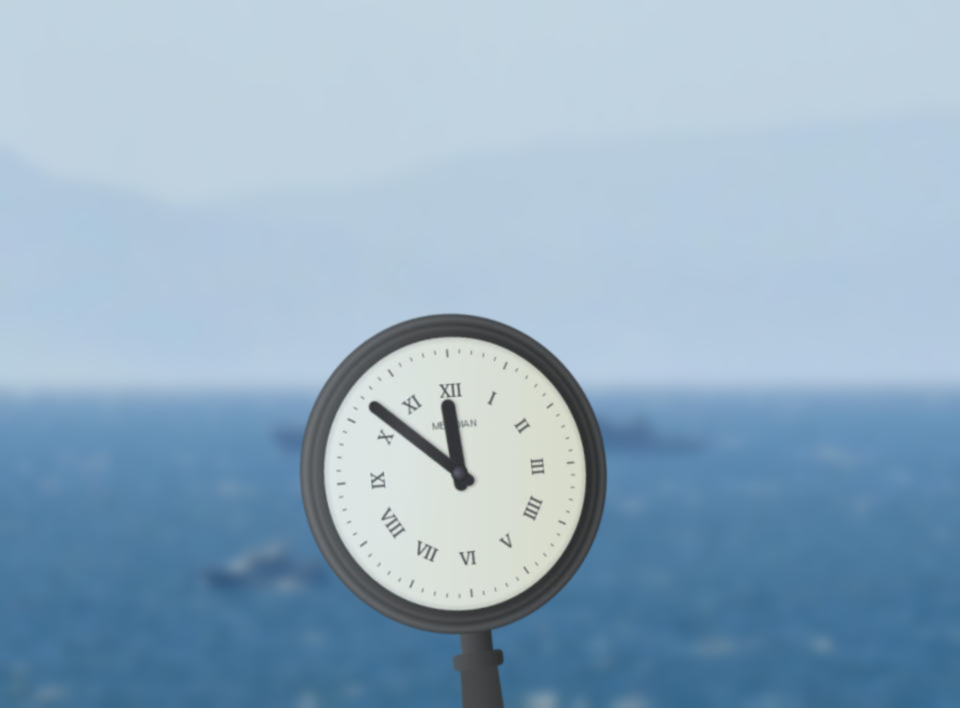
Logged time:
11,52
